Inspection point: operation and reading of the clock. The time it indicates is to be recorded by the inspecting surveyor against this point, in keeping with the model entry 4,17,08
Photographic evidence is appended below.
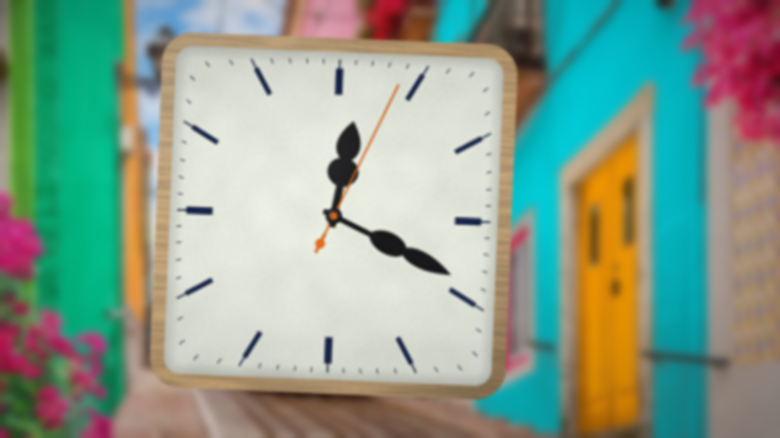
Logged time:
12,19,04
